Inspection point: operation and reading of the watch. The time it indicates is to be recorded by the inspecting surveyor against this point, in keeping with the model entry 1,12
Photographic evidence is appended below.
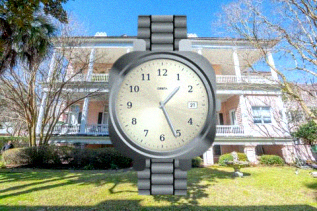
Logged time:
1,26
